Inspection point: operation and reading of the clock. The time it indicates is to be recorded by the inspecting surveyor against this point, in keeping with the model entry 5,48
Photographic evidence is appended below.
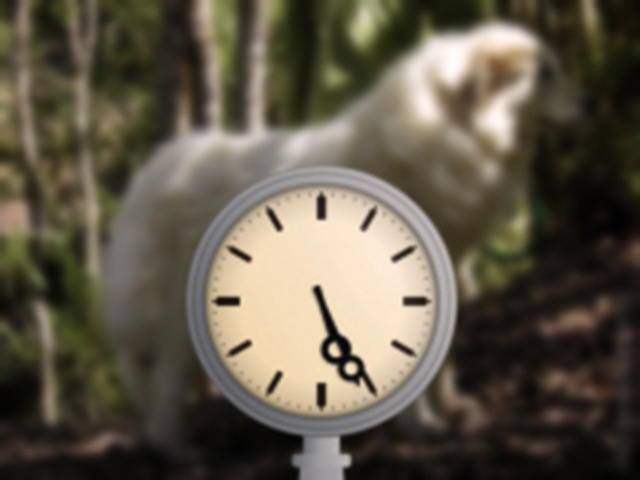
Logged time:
5,26
